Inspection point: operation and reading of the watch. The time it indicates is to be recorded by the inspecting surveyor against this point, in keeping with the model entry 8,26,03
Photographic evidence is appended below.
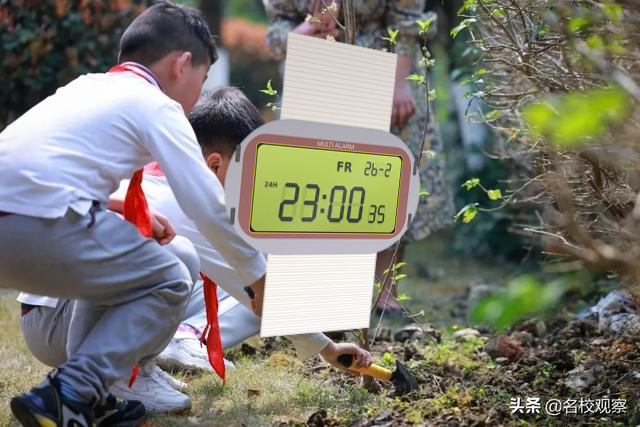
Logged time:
23,00,35
